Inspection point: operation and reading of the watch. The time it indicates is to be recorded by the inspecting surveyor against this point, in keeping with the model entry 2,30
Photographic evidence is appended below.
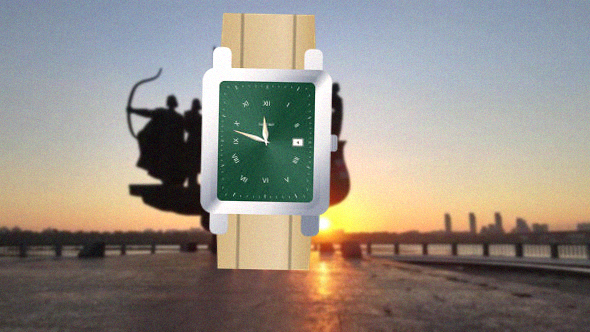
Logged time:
11,48
